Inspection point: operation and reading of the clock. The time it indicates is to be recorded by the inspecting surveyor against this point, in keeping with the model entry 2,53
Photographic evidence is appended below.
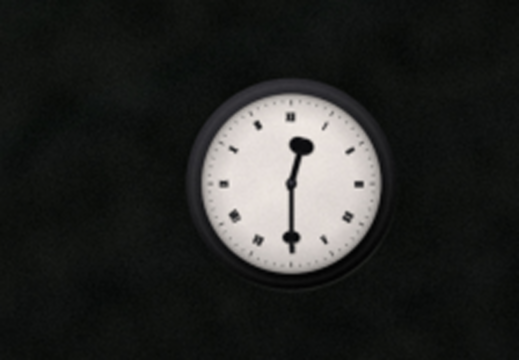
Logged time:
12,30
